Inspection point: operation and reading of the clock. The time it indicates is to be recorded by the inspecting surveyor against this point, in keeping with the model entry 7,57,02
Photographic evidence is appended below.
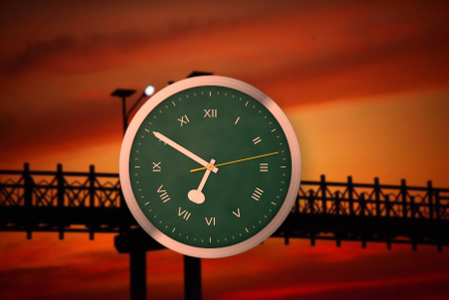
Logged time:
6,50,13
